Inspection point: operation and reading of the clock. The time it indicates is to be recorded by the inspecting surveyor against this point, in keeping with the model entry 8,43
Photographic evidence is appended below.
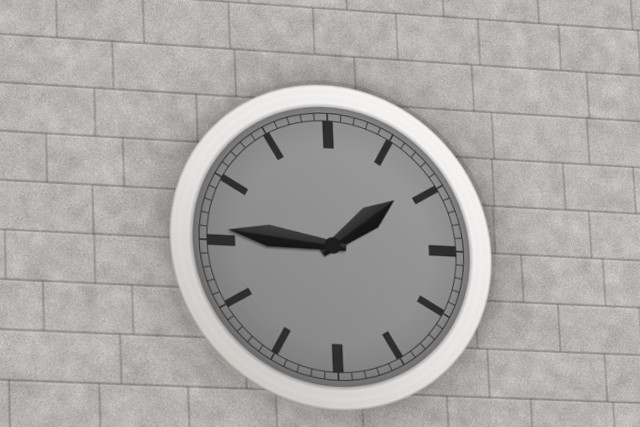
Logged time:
1,46
